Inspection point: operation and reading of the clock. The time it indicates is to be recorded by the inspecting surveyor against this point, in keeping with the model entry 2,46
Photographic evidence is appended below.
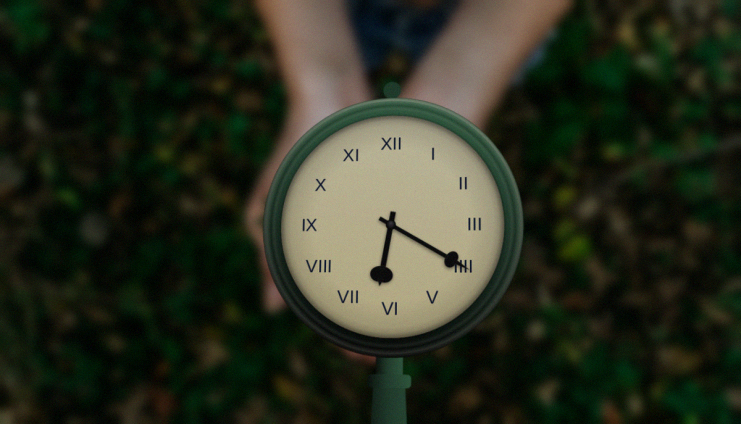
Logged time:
6,20
